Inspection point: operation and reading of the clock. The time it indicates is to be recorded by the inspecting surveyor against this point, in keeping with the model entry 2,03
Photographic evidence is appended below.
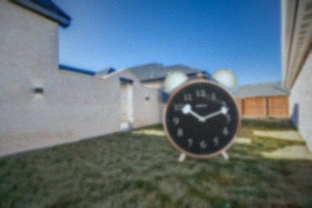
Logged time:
10,12
